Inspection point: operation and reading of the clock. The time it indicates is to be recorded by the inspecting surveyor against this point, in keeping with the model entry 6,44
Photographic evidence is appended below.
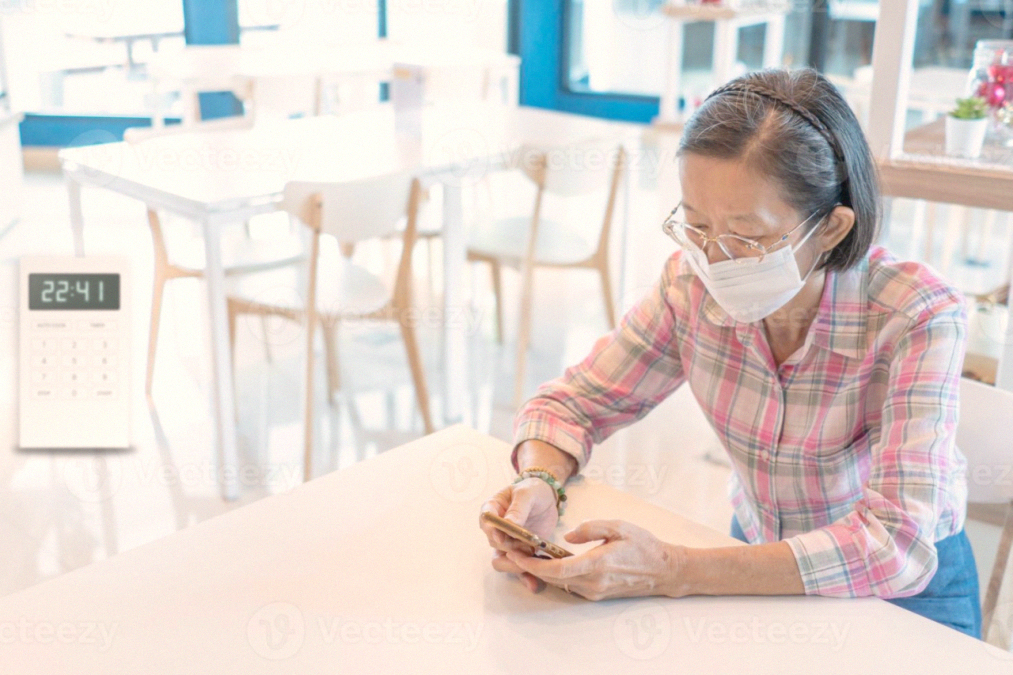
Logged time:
22,41
